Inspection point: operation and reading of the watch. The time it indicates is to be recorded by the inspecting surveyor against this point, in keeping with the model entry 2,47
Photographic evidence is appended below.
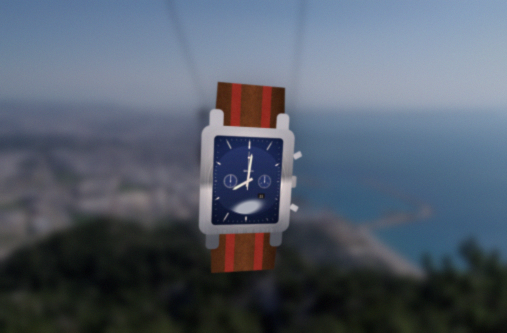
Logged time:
8,01
